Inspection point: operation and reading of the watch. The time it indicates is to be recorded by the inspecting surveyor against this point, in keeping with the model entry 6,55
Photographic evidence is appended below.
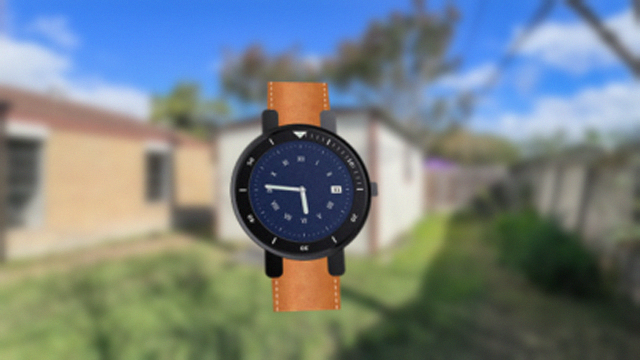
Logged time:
5,46
